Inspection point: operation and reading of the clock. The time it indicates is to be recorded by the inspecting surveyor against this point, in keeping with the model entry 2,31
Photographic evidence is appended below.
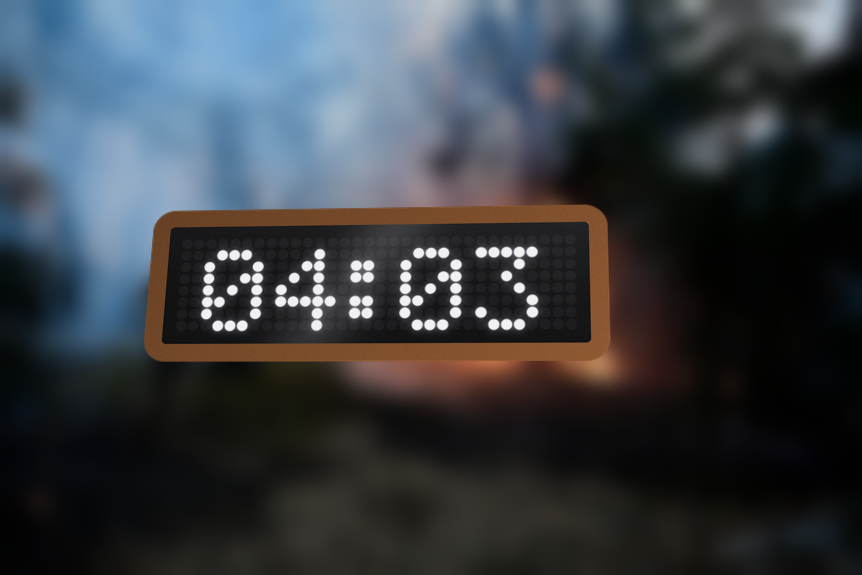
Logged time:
4,03
